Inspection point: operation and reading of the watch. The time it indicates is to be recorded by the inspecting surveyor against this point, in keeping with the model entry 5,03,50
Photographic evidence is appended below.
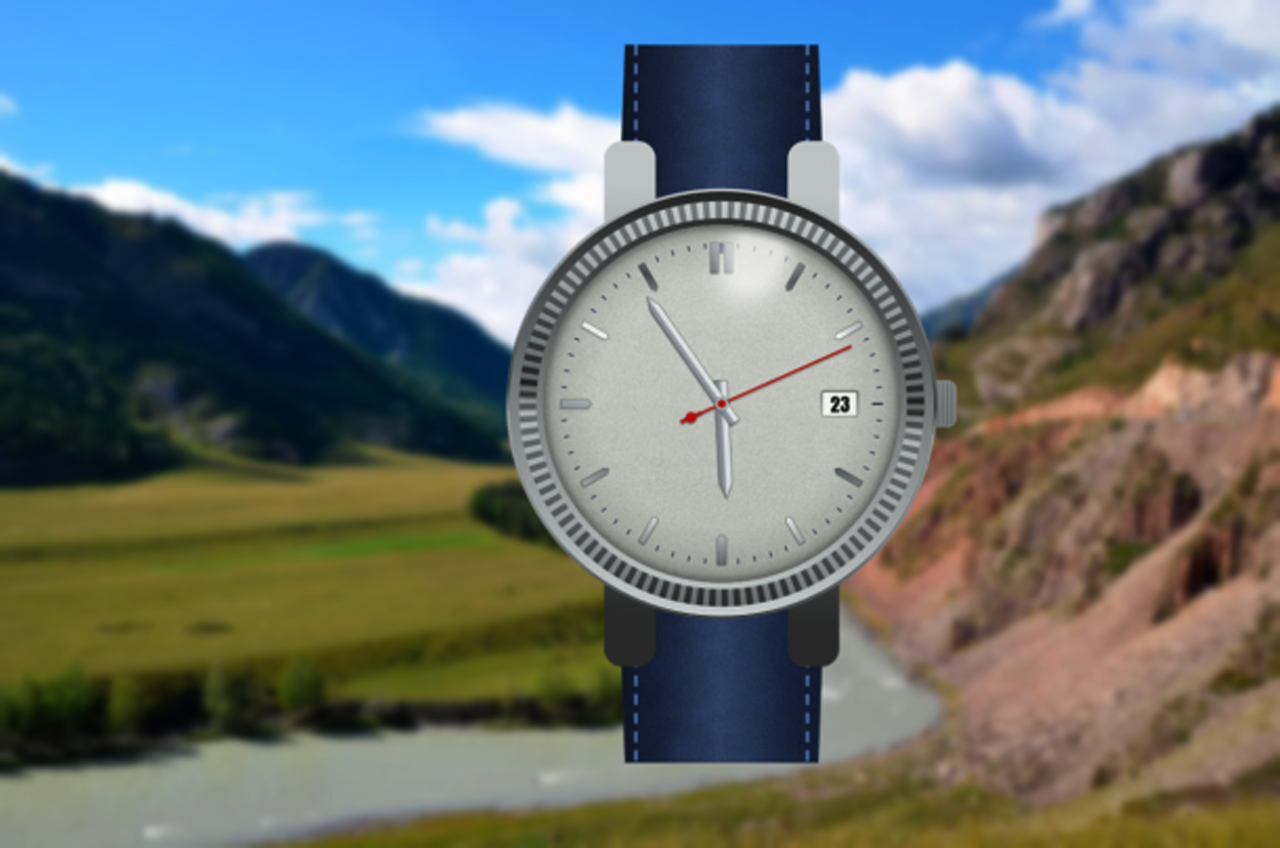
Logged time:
5,54,11
